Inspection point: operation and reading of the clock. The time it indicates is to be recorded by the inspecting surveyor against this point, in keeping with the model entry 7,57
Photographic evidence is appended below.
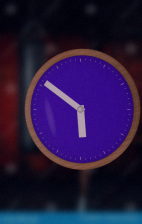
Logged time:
5,51
